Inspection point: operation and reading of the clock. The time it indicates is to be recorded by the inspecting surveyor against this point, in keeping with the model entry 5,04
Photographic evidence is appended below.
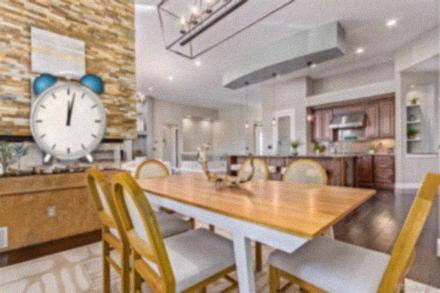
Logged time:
12,02
